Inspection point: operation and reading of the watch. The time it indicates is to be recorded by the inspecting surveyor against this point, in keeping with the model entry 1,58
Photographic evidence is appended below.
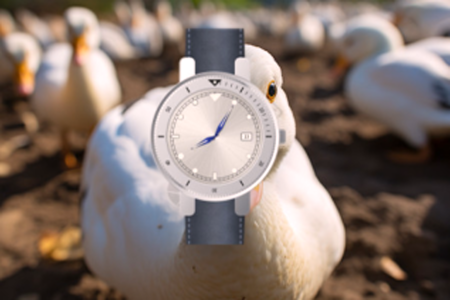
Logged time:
8,05
